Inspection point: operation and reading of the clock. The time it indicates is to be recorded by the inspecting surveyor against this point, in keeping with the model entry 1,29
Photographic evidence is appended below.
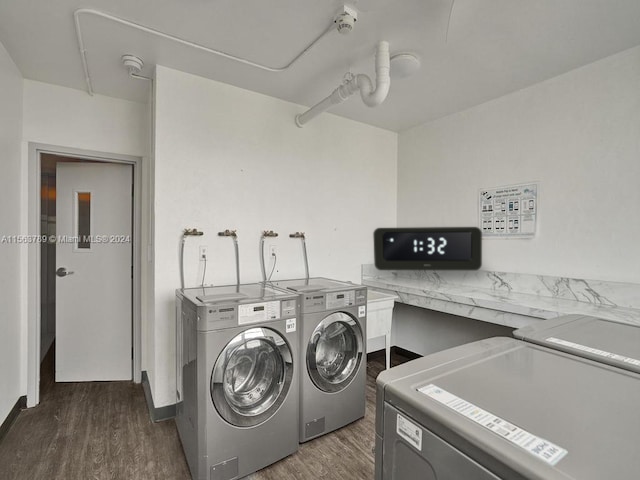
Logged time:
1,32
